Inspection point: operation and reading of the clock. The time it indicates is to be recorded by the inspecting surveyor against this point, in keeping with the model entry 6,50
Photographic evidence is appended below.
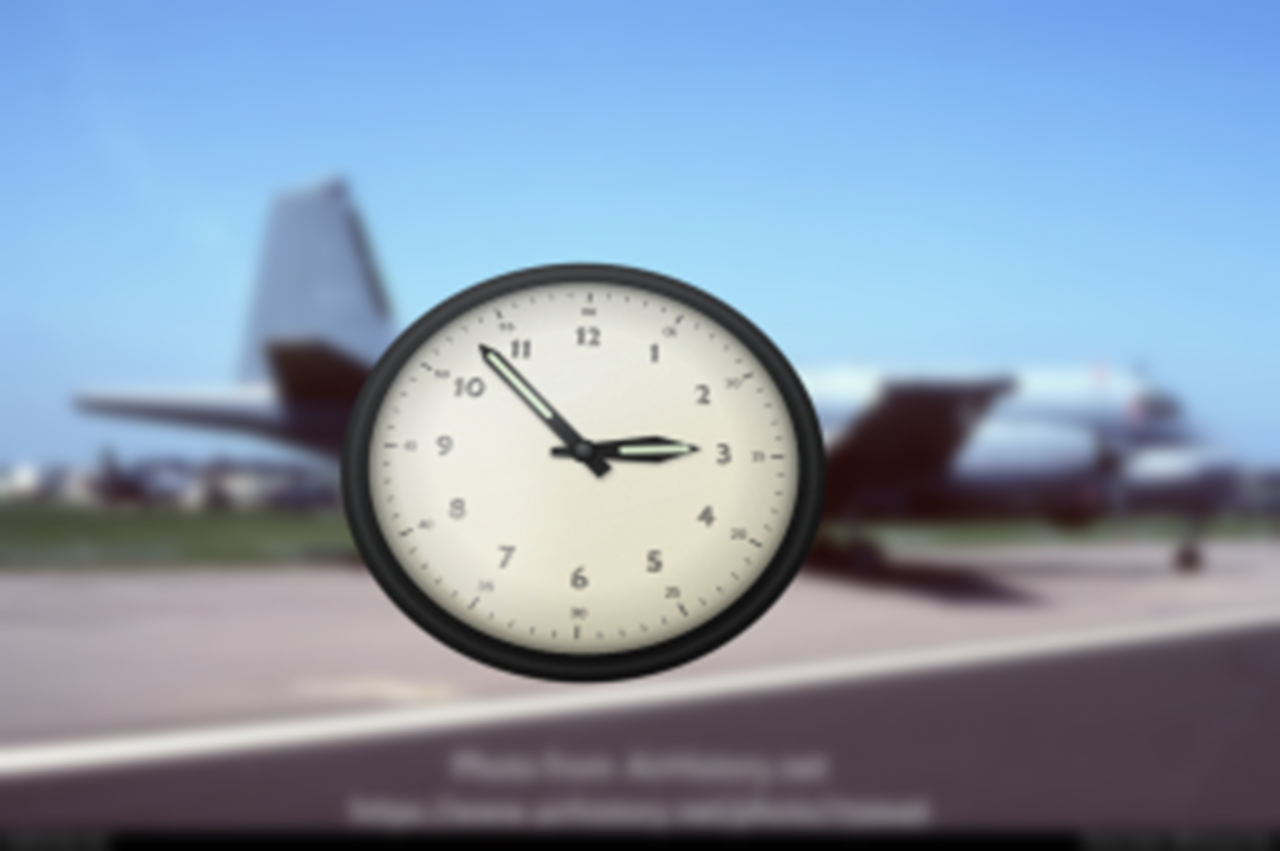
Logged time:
2,53
